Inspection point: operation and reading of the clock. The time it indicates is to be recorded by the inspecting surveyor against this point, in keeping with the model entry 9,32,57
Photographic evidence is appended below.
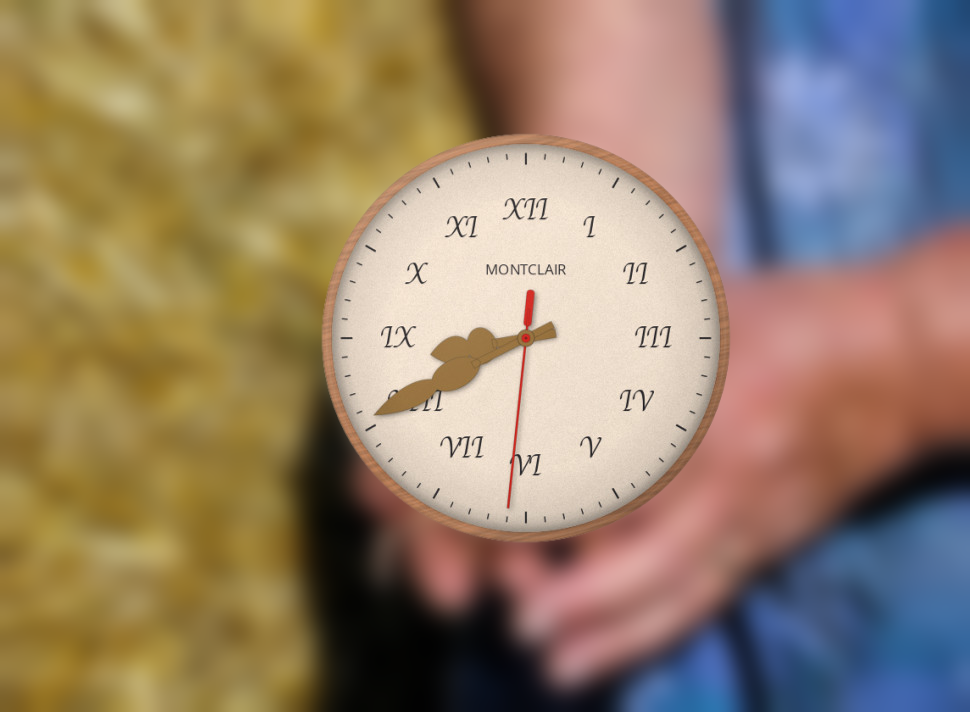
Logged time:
8,40,31
